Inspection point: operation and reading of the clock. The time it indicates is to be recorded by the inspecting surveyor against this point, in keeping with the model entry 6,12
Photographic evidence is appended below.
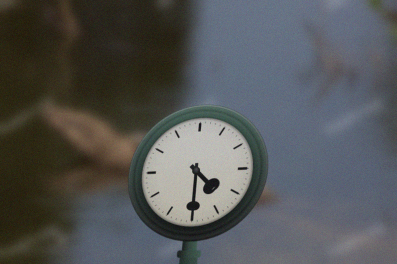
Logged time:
4,30
